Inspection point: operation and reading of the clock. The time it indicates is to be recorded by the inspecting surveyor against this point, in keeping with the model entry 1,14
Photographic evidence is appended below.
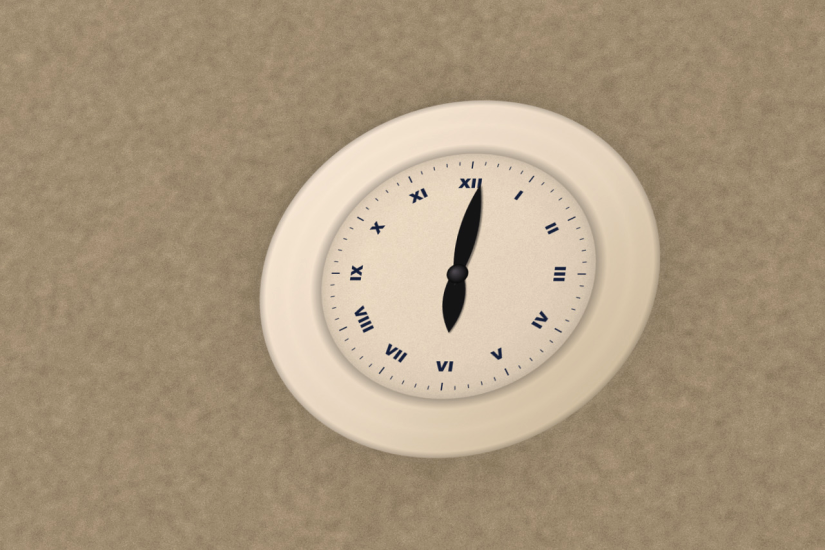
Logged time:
6,01
